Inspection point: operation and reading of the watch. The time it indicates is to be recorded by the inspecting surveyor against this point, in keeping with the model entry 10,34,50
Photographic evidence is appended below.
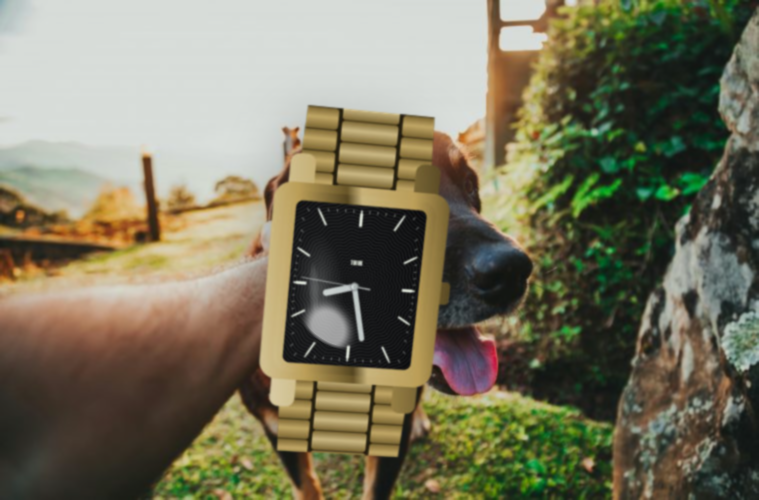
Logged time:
8,27,46
